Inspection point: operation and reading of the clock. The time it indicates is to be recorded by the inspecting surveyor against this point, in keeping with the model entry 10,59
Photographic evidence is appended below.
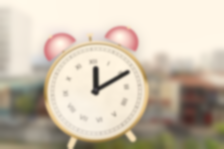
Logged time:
12,11
